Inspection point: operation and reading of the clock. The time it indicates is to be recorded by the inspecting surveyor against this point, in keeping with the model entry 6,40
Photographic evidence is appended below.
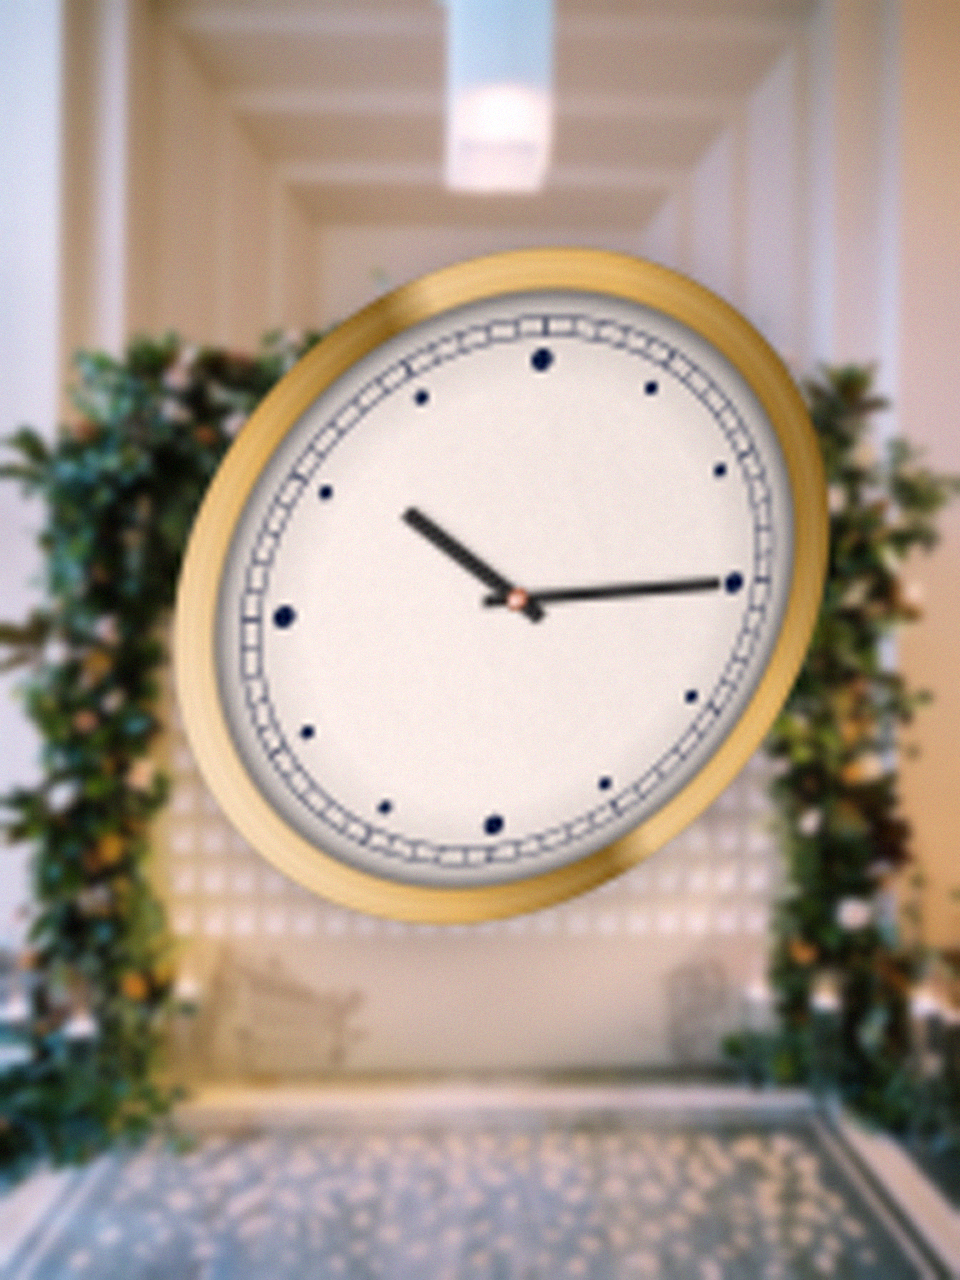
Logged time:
10,15
